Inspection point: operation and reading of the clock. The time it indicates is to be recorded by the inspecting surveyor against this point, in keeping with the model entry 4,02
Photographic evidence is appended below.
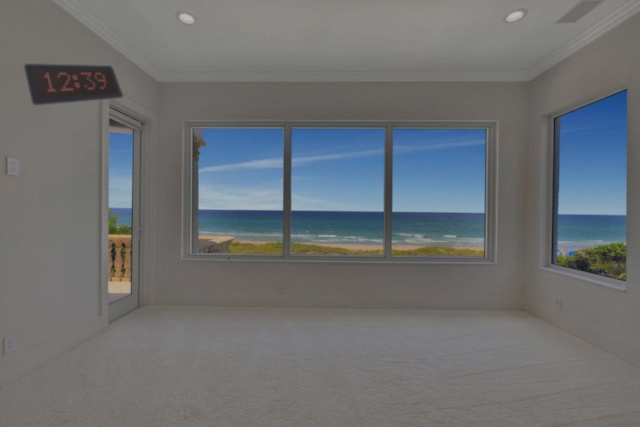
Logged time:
12,39
